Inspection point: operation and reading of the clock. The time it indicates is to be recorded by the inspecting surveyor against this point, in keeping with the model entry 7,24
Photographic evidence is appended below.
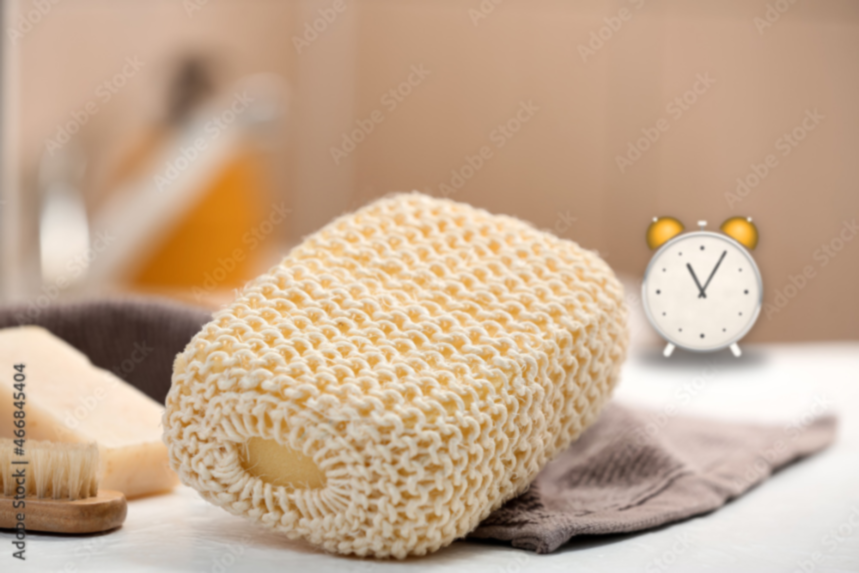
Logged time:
11,05
